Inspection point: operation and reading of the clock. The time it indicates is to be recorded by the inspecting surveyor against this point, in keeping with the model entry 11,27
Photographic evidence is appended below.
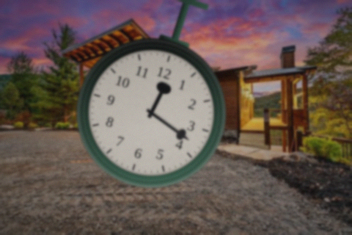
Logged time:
12,18
